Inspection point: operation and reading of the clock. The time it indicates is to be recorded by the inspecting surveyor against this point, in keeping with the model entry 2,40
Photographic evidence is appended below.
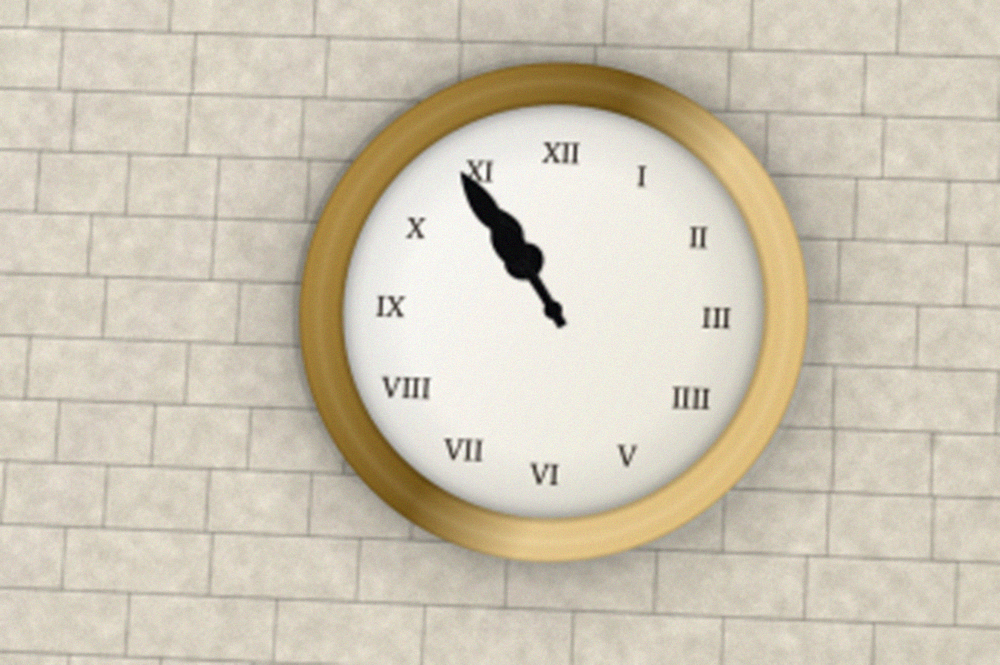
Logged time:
10,54
